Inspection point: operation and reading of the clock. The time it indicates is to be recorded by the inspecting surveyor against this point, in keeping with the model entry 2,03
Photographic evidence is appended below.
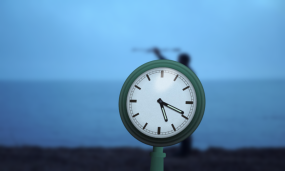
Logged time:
5,19
